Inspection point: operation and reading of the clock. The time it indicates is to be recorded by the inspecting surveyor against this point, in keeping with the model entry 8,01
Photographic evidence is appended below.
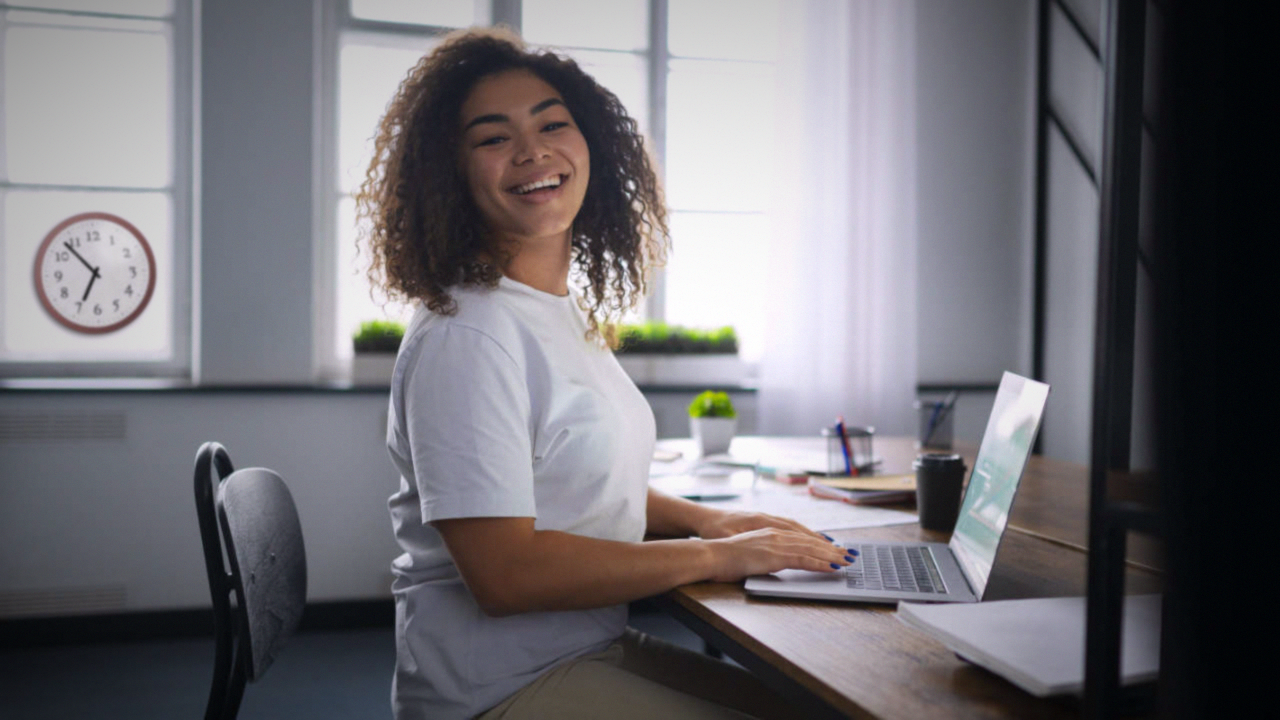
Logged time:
6,53
